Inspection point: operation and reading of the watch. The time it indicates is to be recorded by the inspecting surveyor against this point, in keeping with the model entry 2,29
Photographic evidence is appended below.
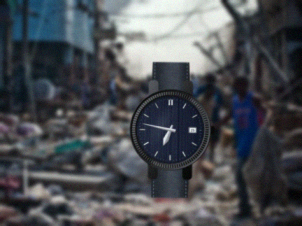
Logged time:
6,47
